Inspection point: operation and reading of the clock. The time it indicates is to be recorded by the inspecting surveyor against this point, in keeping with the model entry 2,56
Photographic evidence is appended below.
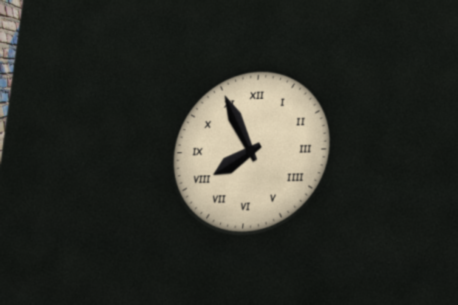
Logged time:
7,55
